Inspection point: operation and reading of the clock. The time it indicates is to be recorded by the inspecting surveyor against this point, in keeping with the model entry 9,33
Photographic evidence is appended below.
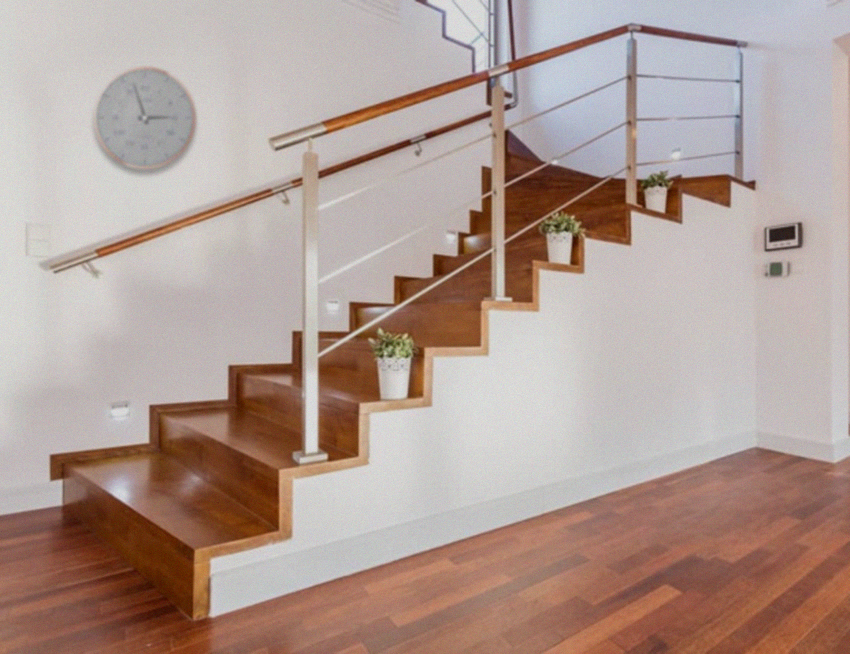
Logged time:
2,57
